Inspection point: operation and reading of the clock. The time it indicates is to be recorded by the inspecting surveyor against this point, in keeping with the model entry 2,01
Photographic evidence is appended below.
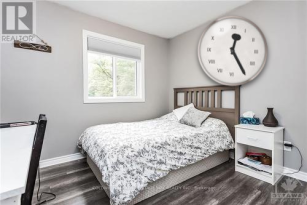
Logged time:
12,25
